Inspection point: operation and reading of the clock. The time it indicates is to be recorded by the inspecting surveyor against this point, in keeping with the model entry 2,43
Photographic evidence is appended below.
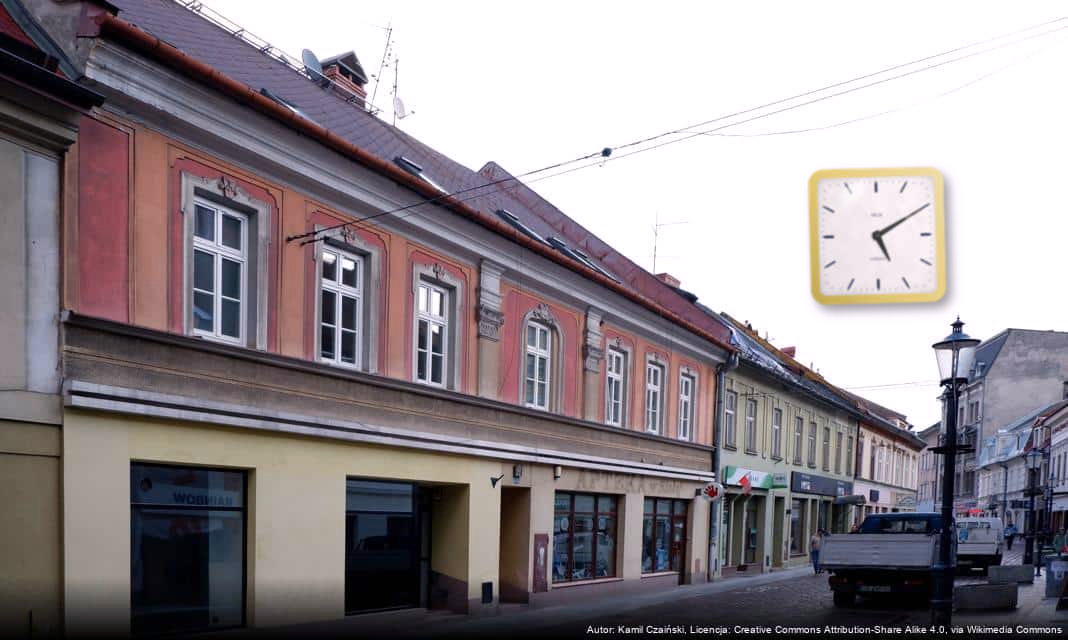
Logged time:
5,10
